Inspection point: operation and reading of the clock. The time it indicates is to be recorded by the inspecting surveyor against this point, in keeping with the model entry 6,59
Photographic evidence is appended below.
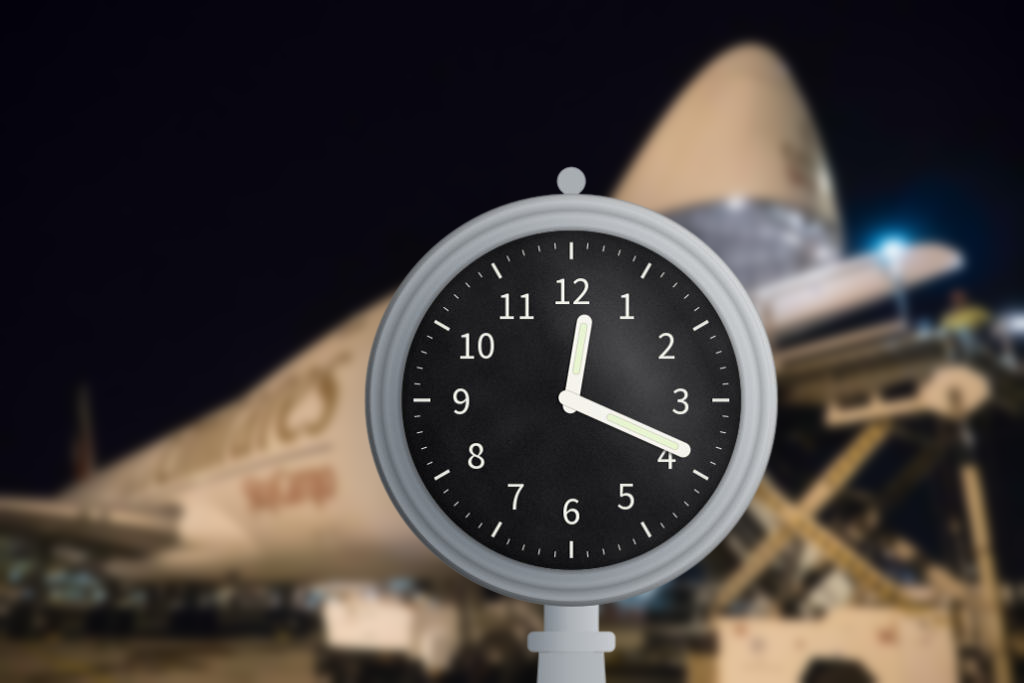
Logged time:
12,19
